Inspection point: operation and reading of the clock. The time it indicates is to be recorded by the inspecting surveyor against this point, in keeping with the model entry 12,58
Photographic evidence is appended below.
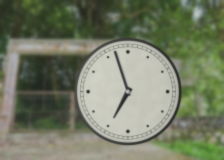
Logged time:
6,57
